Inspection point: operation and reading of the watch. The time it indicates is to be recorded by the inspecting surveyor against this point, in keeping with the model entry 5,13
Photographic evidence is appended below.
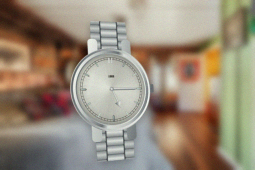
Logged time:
5,15
